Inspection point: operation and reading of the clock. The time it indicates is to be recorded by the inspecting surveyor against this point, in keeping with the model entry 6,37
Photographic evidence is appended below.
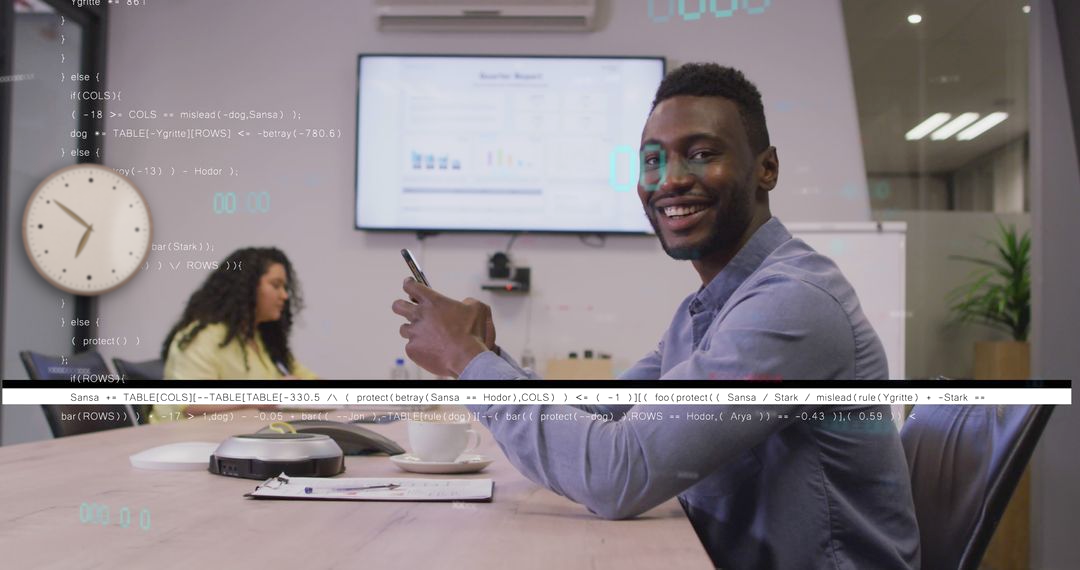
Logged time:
6,51
